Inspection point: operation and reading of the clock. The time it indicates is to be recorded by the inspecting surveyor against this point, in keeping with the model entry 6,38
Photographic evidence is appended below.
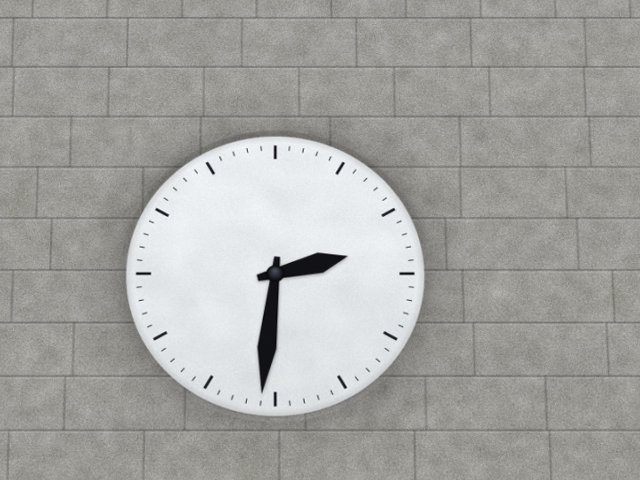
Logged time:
2,31
